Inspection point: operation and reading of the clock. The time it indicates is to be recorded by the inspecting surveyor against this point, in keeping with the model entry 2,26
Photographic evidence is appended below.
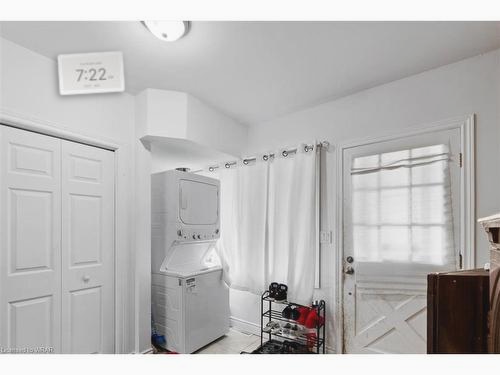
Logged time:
7,22
